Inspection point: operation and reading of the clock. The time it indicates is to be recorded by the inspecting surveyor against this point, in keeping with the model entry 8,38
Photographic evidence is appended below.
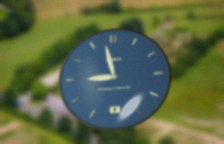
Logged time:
8,58
